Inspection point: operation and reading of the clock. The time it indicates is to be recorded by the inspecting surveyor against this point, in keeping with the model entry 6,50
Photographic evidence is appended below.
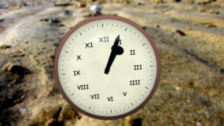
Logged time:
1,04
